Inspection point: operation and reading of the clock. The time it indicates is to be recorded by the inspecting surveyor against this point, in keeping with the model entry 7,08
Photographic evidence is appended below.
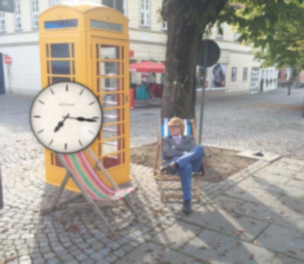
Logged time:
7,16
